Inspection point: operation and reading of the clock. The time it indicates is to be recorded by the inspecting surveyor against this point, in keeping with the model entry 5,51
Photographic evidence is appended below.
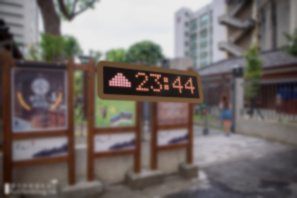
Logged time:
23,44
